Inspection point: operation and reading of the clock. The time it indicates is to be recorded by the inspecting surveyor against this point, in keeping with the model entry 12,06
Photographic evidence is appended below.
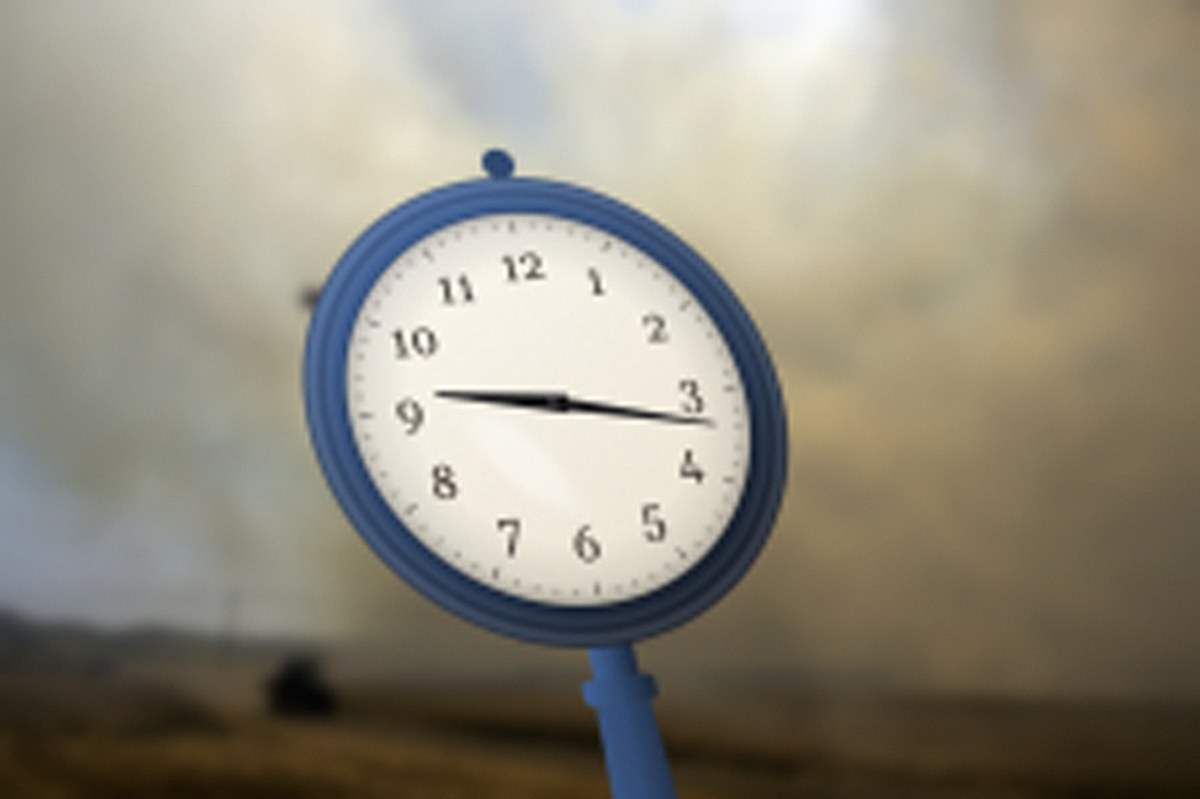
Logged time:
9,17
